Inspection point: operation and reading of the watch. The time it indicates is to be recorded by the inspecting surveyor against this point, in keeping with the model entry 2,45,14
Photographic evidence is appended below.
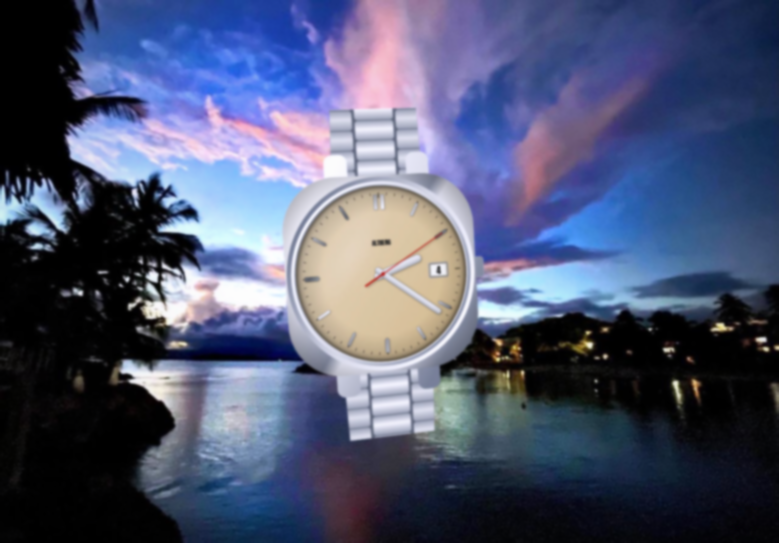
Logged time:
2,21,10
